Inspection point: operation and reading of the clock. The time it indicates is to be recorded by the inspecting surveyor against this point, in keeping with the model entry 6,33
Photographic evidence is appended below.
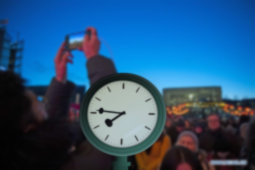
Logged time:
7,46
